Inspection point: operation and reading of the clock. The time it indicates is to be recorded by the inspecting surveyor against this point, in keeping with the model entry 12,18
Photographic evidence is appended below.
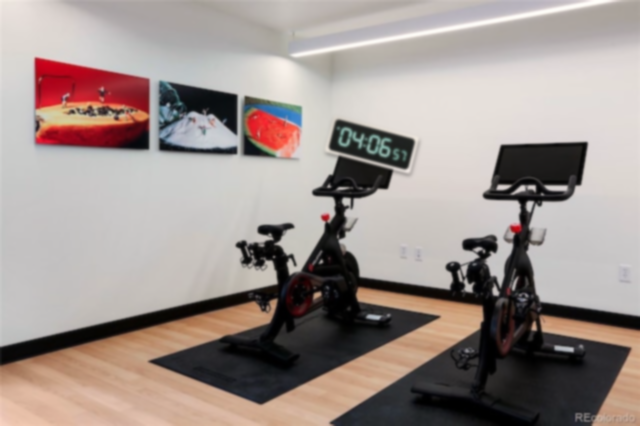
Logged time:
4,06
